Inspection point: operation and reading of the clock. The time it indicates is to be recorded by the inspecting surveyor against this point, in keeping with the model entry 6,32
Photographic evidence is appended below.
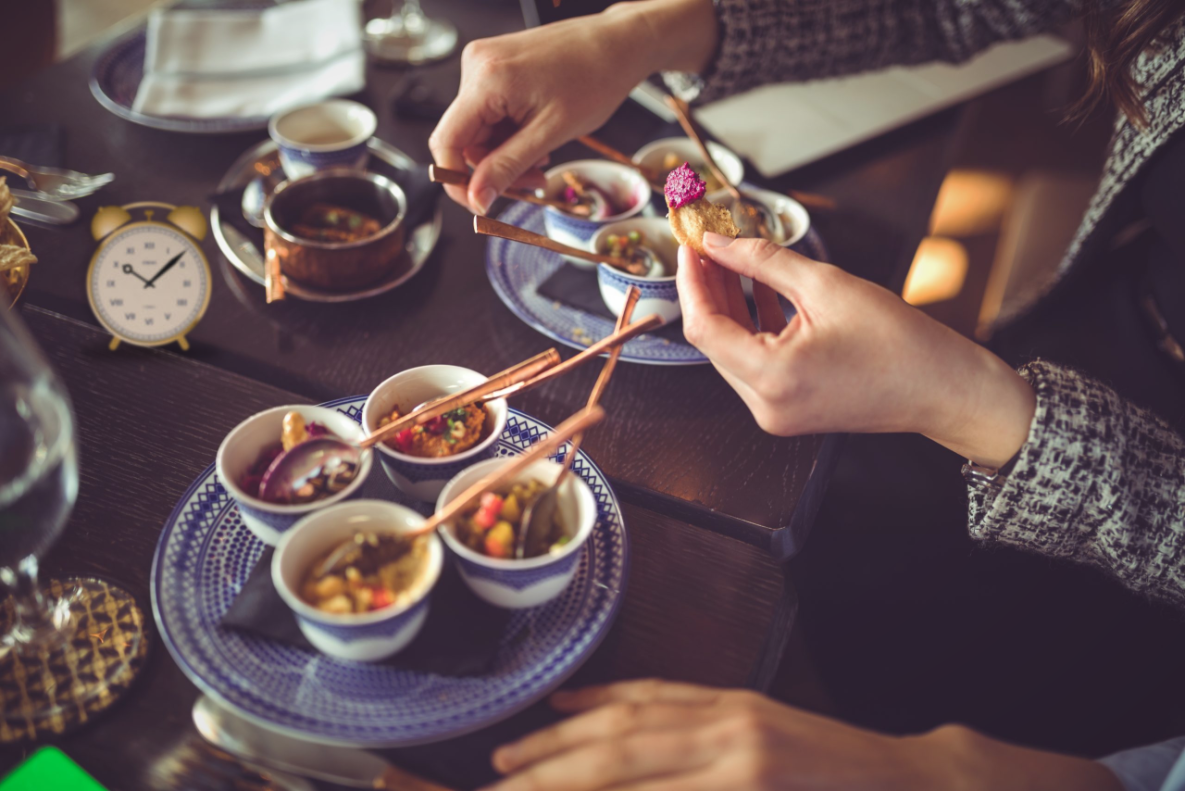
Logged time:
10,08
